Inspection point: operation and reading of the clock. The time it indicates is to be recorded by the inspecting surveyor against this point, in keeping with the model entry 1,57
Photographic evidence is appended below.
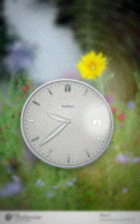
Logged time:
9,38
